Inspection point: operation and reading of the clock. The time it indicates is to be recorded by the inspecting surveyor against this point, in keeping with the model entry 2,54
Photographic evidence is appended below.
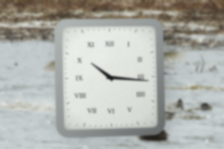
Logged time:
10,16
